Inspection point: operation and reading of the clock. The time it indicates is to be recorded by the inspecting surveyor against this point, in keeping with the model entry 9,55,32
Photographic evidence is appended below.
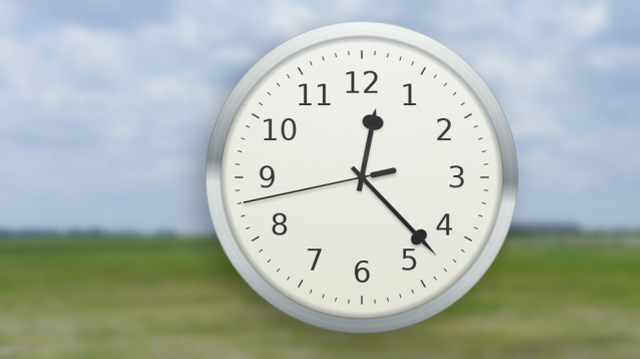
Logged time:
12,22,43
